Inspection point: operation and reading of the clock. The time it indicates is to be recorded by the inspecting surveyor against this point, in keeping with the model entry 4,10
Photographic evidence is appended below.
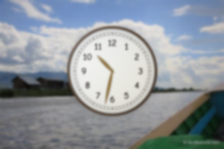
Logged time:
10,32
